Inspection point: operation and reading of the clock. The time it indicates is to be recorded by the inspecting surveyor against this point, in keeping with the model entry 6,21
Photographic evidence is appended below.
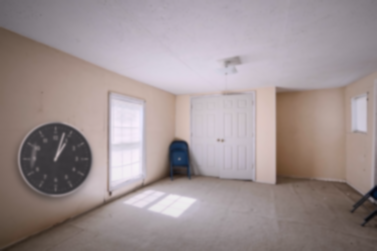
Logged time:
1,03
